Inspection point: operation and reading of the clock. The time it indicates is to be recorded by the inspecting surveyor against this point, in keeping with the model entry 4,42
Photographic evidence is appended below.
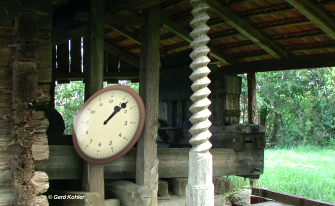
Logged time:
1,07
